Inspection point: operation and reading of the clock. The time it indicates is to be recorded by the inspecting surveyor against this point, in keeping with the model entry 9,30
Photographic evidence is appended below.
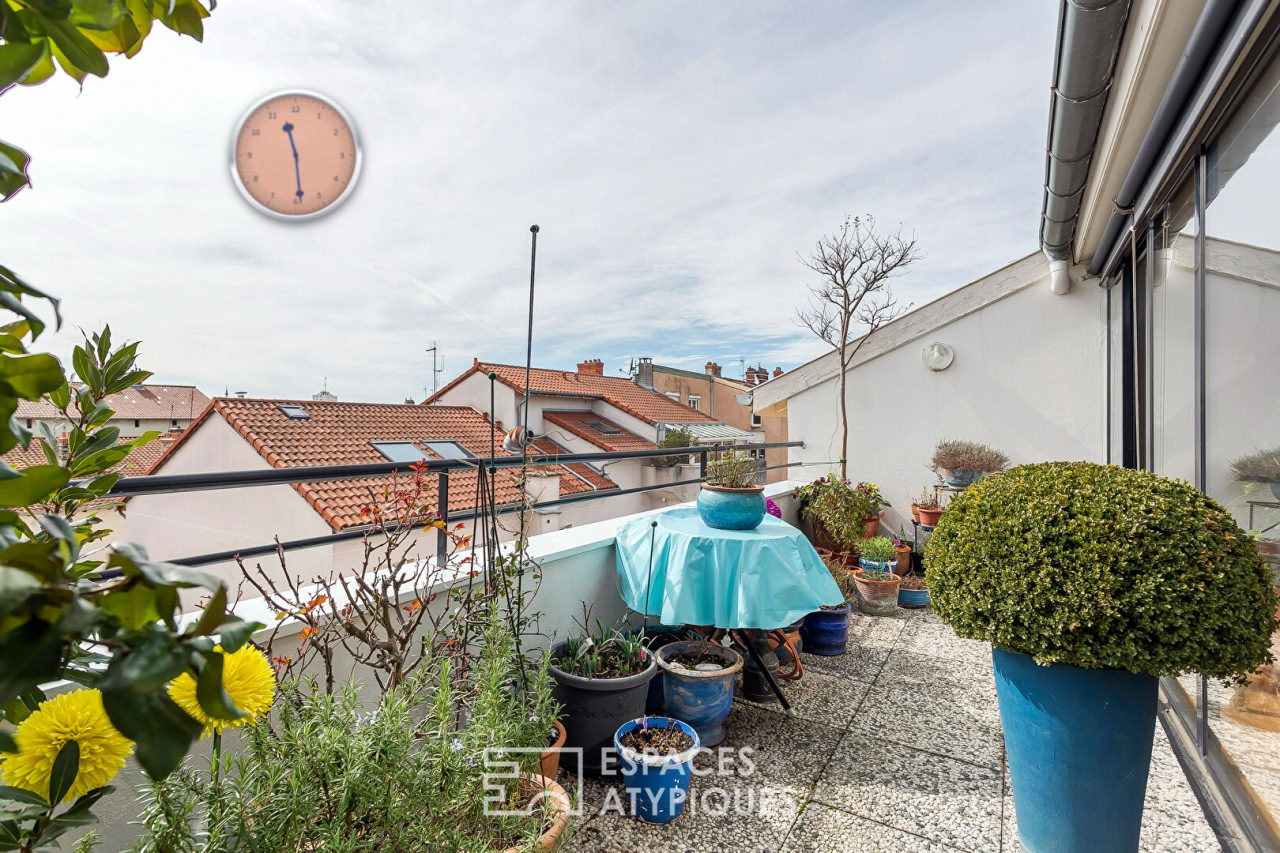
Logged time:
11,29
